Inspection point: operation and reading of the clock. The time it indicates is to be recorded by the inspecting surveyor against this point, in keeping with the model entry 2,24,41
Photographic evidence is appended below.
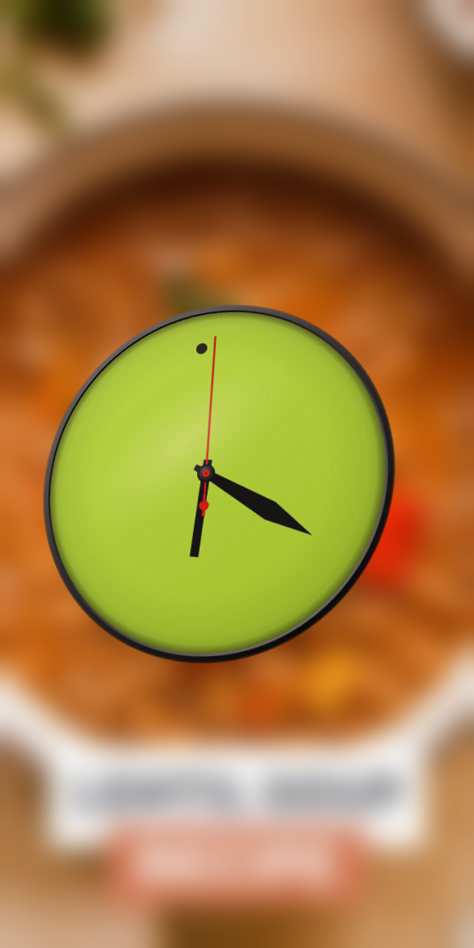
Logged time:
6,21,01
